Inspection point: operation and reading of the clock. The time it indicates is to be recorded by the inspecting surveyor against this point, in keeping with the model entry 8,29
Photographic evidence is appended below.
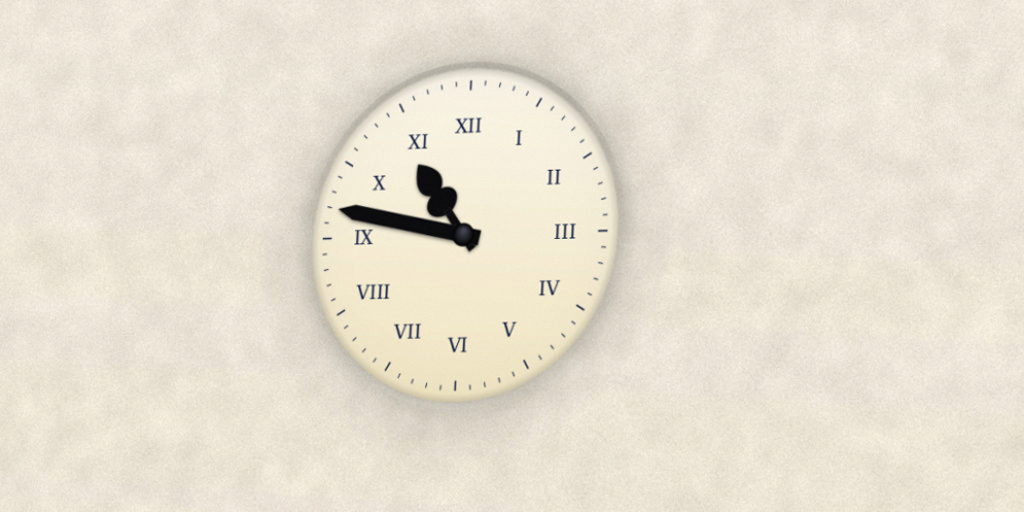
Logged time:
10,47
